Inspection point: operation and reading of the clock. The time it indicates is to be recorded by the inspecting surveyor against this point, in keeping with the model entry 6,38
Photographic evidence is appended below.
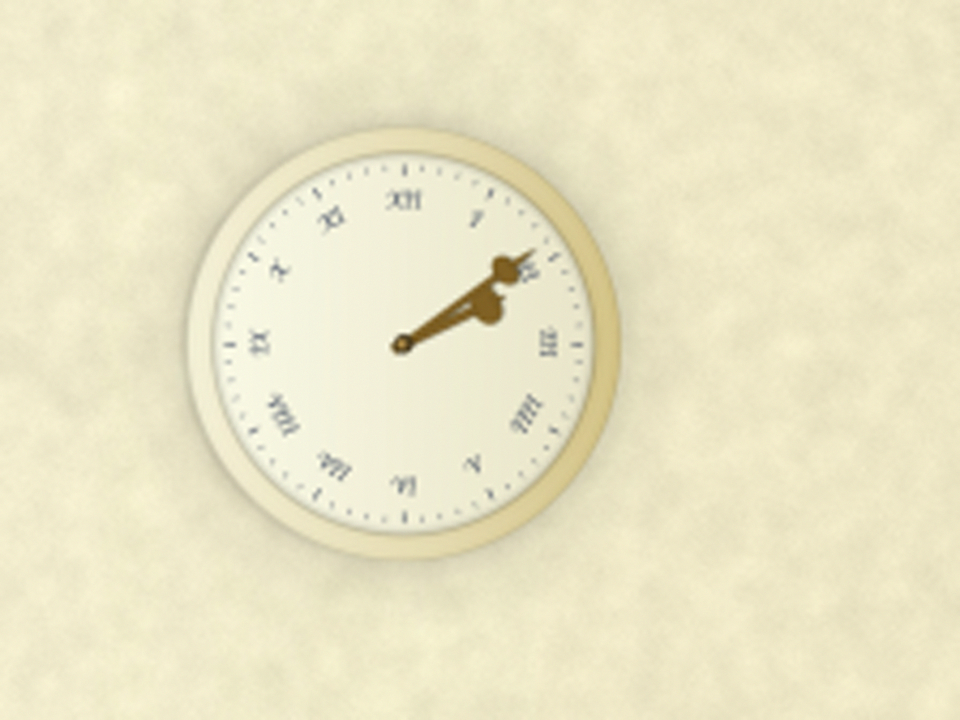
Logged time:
2,09
